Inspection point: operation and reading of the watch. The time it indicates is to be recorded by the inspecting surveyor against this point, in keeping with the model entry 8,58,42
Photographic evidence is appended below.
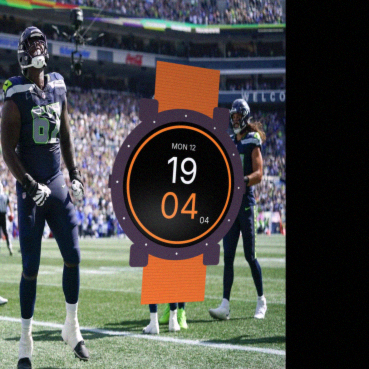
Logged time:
19,04,04
